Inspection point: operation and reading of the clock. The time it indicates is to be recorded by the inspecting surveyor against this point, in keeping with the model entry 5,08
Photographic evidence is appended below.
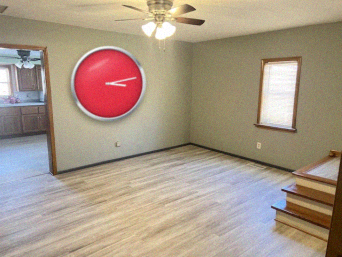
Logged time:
3,13
